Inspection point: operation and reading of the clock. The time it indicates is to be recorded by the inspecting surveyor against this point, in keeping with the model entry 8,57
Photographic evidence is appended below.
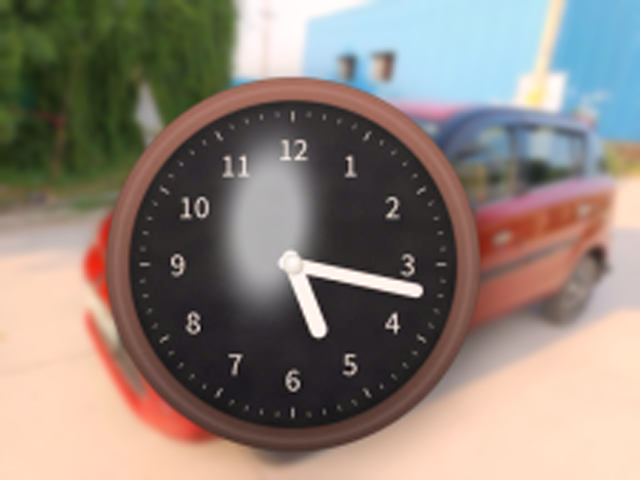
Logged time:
5,17
